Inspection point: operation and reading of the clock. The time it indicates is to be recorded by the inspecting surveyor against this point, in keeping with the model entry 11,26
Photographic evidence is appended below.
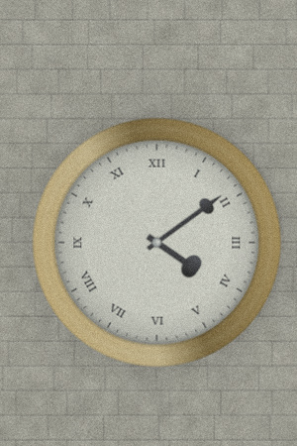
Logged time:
4,09
